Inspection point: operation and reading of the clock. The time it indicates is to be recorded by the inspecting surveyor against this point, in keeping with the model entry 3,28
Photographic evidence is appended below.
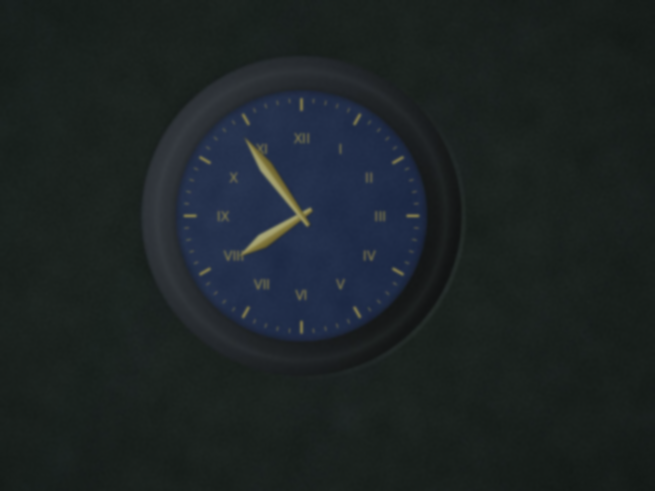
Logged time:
7,54
